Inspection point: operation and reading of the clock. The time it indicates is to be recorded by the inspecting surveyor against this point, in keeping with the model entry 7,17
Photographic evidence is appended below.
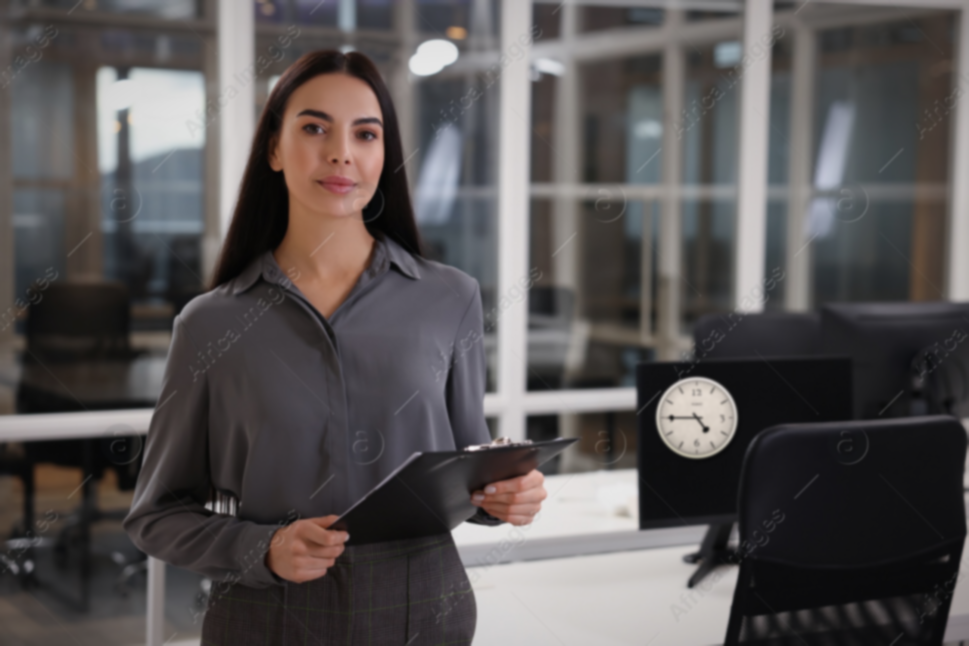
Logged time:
4,45
